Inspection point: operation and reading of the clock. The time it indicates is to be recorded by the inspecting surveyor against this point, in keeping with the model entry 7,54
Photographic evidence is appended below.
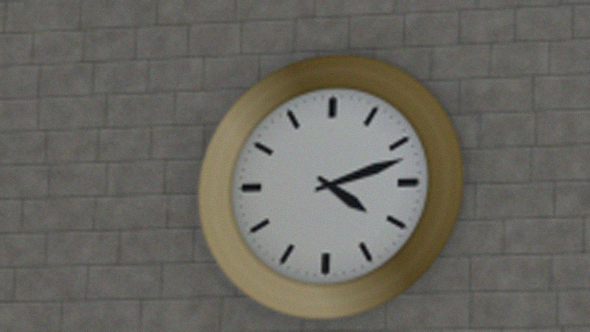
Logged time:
4,12
